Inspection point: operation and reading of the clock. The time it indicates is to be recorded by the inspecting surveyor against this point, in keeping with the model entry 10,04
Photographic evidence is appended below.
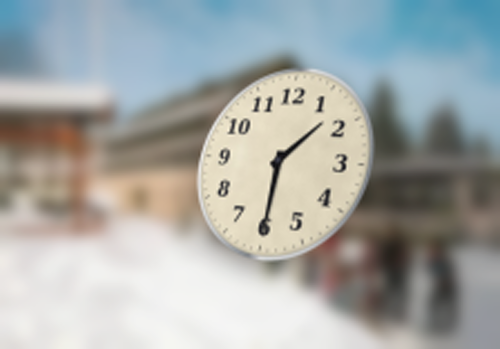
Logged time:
1,30
